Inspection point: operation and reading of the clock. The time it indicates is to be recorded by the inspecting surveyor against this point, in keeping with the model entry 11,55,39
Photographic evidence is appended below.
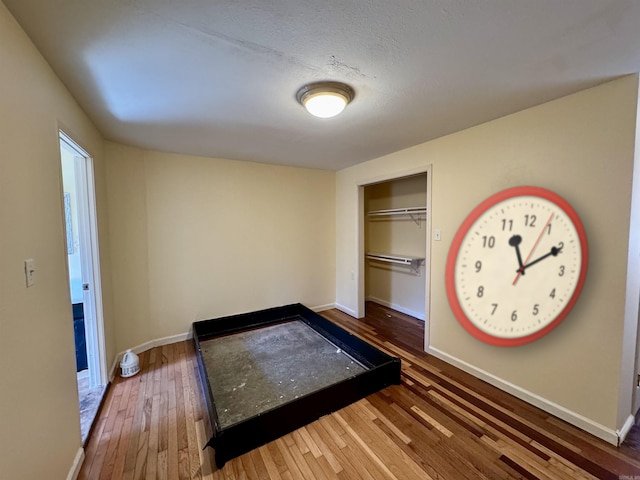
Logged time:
11,10,04
